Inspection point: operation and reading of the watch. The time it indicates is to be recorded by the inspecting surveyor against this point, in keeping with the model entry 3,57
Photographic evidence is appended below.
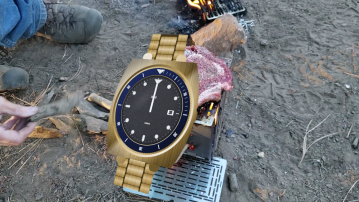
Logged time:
12,00
